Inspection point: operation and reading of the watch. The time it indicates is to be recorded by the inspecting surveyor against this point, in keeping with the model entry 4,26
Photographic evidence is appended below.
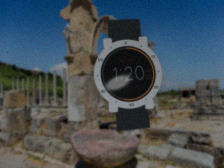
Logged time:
1,20
